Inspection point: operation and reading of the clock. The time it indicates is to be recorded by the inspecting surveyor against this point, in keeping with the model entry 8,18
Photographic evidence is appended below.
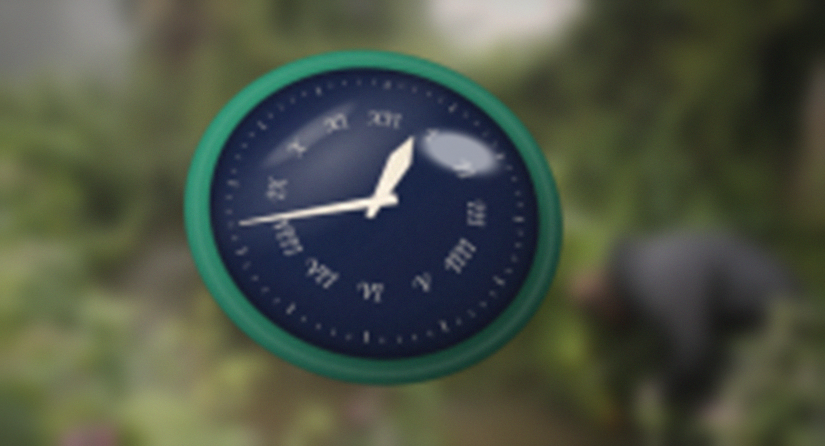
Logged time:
12,42
